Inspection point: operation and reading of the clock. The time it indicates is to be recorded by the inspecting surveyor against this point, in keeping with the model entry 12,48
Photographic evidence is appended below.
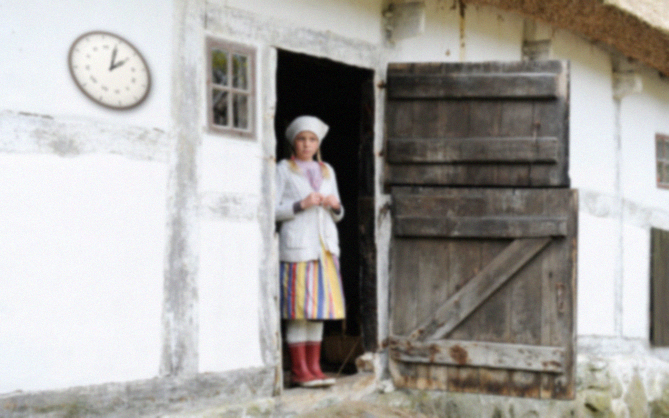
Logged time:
2,04
